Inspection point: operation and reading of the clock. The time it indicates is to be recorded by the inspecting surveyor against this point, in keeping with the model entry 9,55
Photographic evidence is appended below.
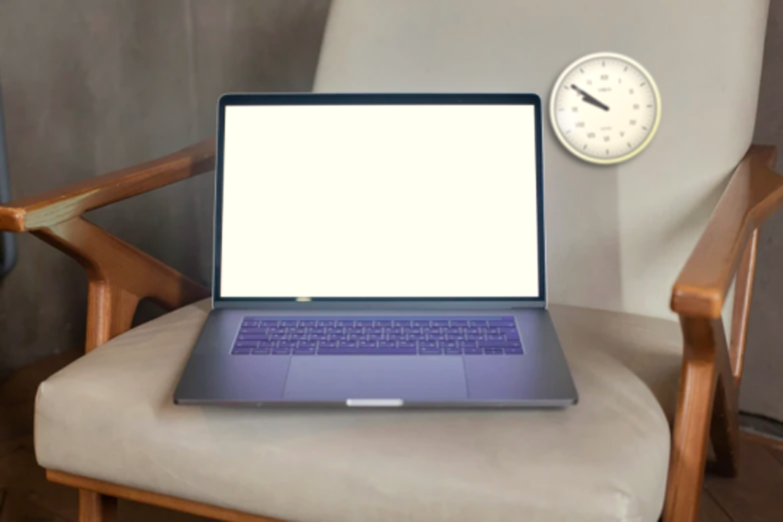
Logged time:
9,51
